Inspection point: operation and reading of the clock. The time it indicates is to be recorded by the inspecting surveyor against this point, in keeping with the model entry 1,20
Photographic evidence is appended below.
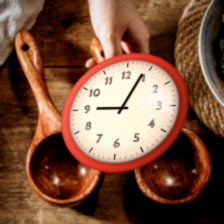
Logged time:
9,04
